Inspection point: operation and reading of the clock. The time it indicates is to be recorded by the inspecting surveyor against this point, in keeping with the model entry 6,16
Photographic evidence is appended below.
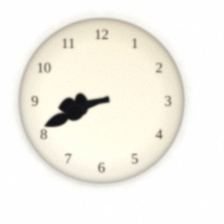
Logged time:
8,41
